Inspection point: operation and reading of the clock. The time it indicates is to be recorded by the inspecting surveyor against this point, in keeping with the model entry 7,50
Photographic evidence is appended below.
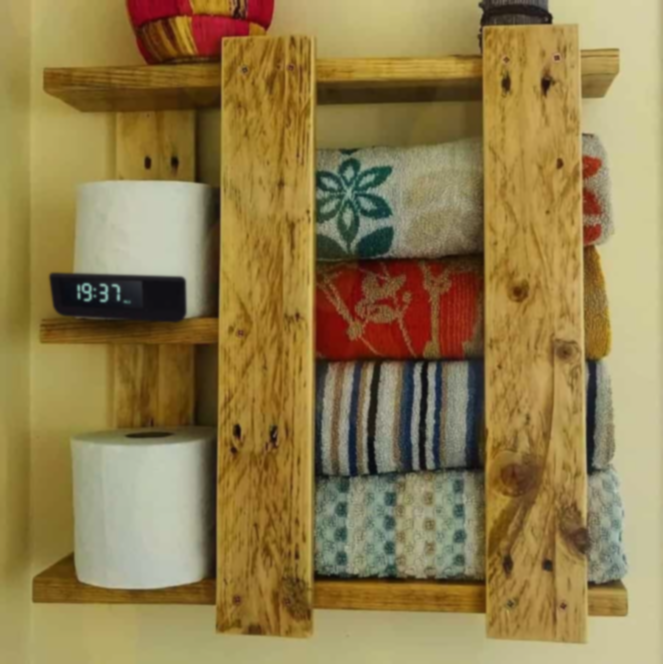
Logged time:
19,37
